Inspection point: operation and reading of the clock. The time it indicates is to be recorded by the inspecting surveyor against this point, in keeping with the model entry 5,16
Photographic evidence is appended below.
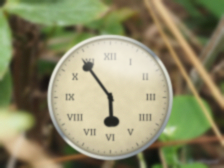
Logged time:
5,54
